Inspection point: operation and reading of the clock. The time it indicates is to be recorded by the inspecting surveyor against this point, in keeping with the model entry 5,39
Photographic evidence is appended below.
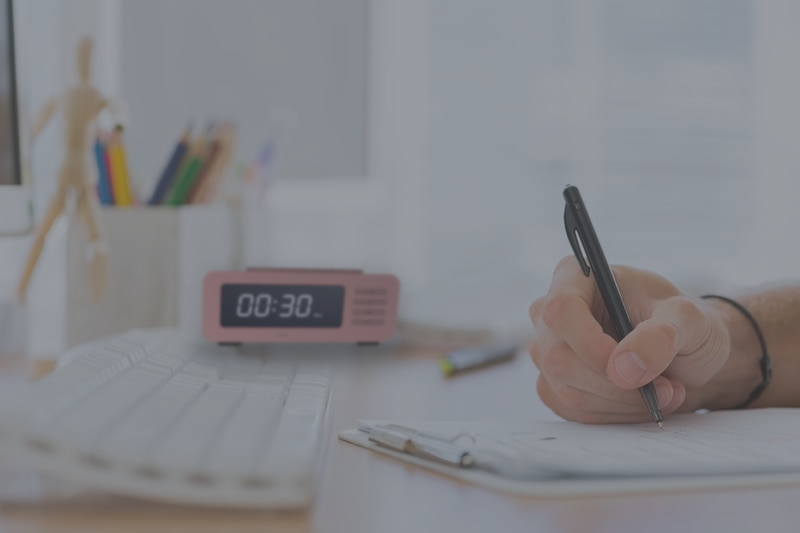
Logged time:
0,30
